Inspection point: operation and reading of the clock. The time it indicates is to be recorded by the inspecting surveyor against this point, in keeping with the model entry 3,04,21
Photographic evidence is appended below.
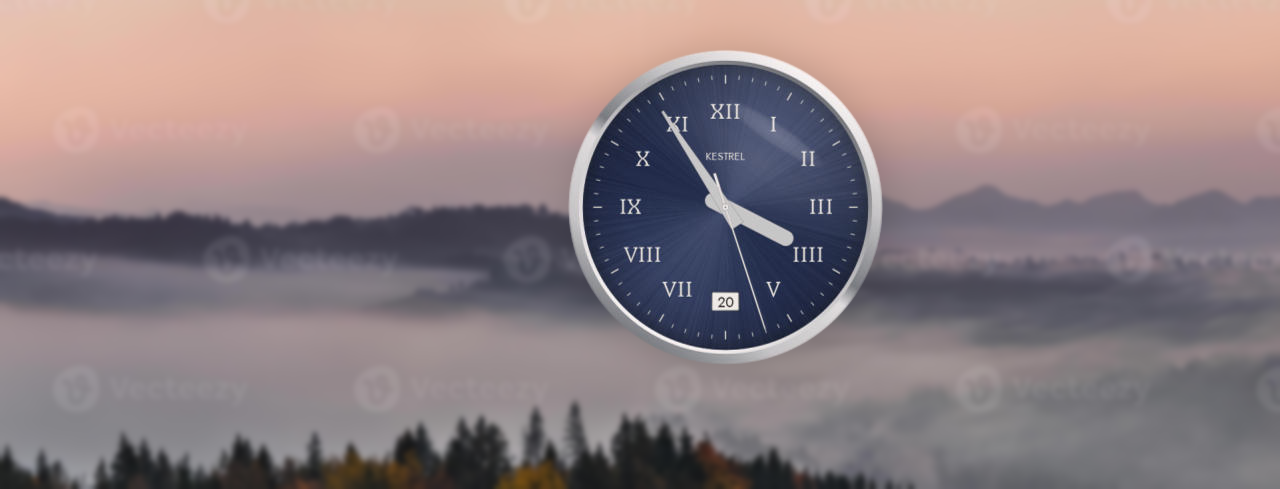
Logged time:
3,54,27
